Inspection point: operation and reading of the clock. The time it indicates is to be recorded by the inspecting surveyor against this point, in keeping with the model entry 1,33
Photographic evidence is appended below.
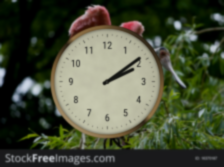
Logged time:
2,09
